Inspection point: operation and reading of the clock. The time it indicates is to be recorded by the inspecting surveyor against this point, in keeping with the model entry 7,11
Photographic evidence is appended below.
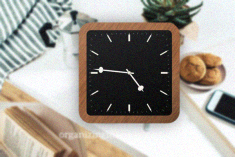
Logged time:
4,46
